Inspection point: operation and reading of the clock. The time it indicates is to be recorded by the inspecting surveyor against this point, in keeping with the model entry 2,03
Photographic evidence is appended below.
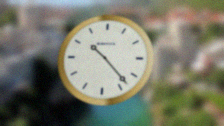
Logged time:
10,23
